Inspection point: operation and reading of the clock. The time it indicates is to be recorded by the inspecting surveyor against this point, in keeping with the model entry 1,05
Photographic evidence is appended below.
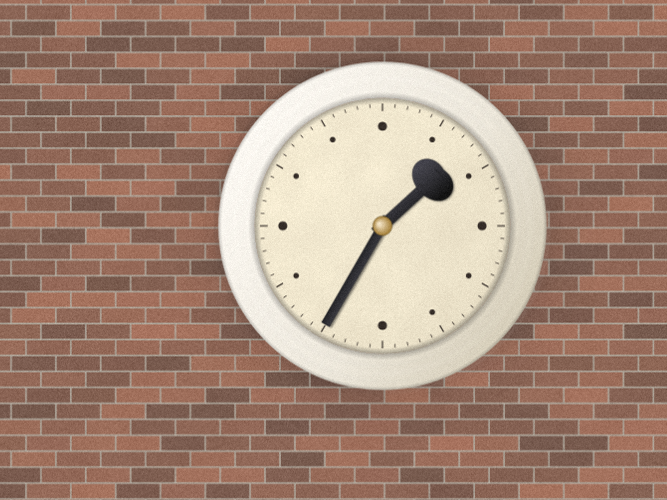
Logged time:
1,35
